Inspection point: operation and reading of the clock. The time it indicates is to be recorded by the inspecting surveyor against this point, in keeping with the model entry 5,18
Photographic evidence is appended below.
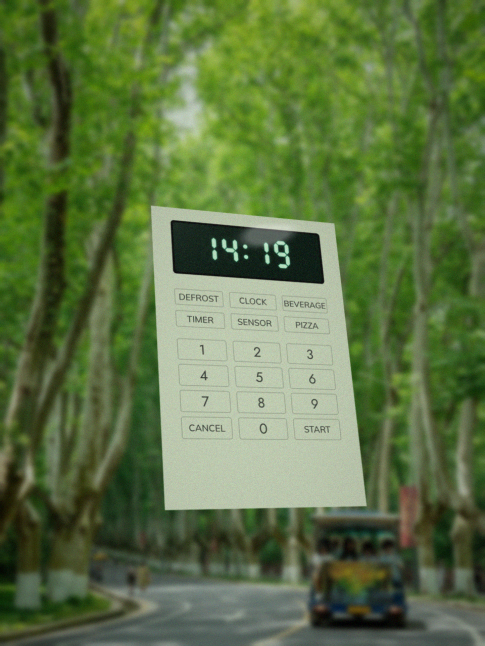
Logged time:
14,19
